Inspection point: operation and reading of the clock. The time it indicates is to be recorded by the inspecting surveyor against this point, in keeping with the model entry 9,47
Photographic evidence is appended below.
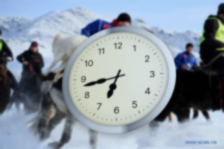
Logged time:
6,43
